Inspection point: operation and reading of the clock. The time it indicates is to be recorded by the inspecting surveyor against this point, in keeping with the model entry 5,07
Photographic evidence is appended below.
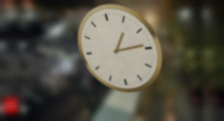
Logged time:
1,14
